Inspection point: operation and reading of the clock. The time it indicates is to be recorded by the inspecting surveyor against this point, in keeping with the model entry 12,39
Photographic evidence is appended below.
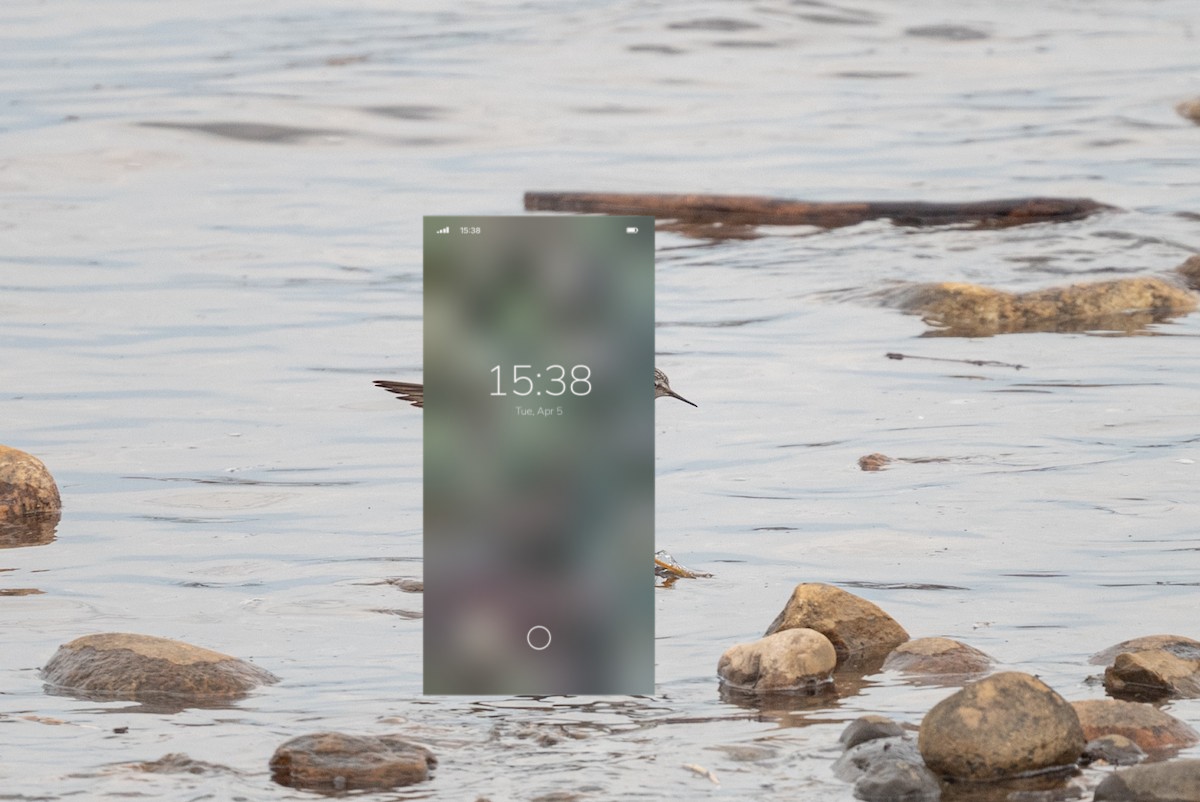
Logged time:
15,38
